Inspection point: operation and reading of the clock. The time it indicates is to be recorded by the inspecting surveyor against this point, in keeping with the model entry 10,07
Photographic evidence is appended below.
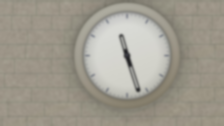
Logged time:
11,27
